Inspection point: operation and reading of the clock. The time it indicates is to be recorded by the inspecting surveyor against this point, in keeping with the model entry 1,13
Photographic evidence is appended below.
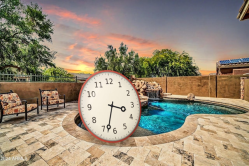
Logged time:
3,33
